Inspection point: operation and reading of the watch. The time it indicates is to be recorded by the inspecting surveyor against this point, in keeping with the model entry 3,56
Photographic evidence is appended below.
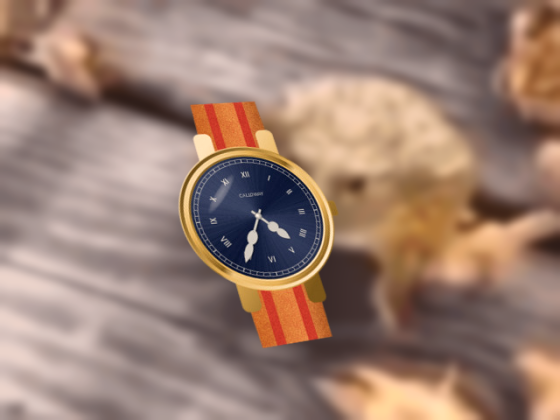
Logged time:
4,35
